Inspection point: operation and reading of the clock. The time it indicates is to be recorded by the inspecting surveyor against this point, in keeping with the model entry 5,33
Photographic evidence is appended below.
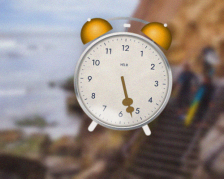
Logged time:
5,27
